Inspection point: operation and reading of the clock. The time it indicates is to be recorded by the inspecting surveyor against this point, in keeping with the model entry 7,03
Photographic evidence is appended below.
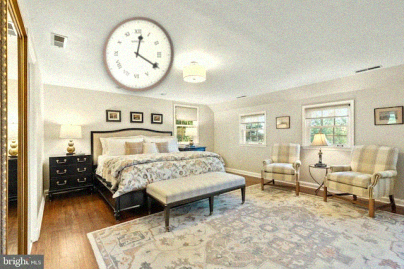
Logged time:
12,20
